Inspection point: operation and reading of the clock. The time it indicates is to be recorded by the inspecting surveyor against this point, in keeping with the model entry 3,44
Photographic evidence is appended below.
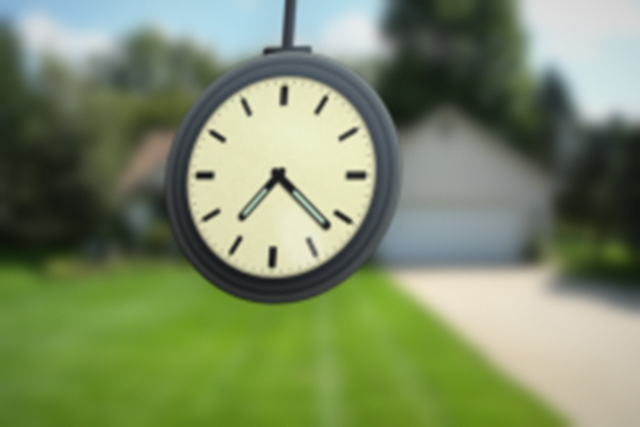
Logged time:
7,22
